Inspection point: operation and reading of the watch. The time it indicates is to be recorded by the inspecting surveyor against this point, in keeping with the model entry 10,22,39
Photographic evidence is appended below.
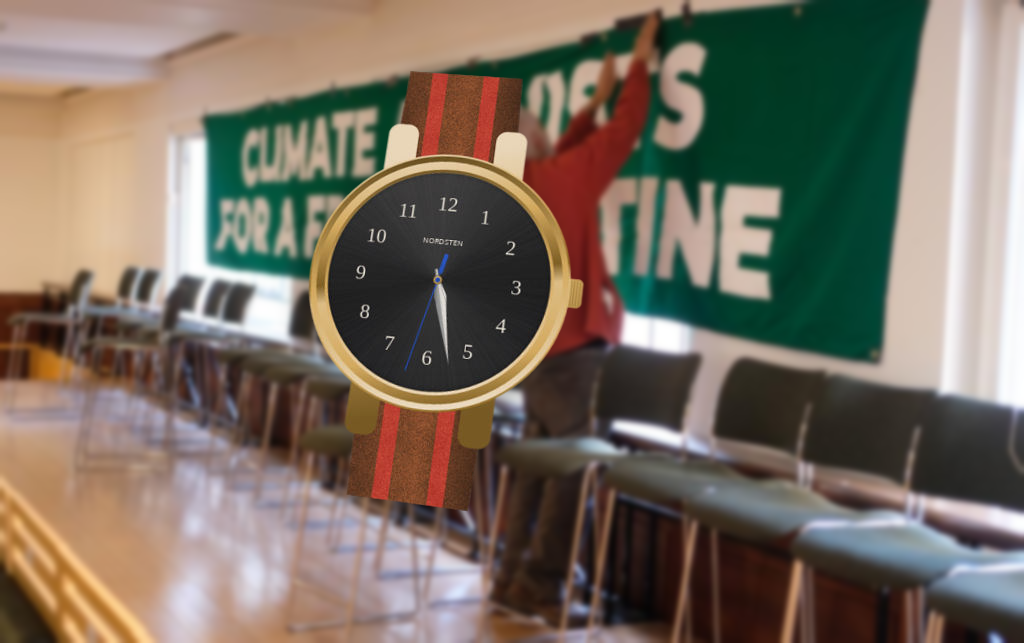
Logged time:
5,27,32
